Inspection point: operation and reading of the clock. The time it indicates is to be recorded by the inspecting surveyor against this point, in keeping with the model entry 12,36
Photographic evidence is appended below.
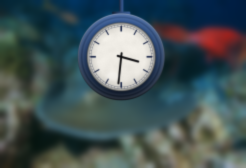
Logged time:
3,31
